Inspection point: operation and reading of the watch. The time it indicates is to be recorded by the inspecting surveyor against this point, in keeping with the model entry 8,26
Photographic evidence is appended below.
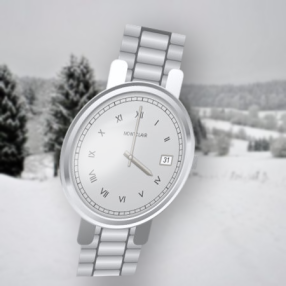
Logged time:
4,00
